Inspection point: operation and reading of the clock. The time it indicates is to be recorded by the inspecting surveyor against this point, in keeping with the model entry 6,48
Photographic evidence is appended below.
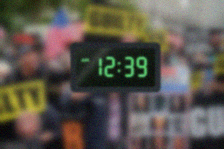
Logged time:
12,39
